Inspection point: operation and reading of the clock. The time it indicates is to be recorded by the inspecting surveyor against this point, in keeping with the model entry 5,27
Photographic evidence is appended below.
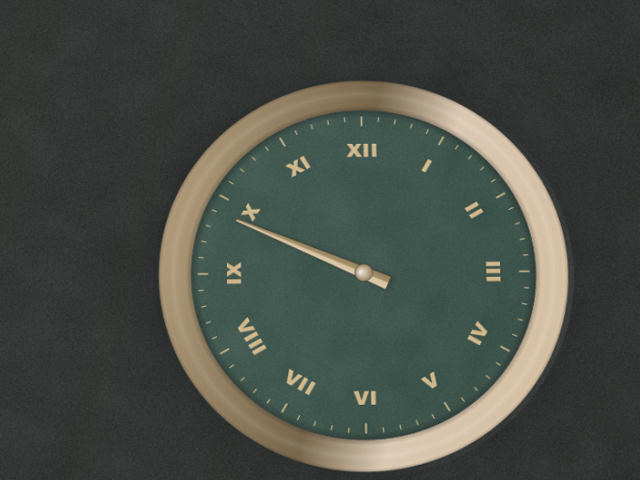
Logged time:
9,49
